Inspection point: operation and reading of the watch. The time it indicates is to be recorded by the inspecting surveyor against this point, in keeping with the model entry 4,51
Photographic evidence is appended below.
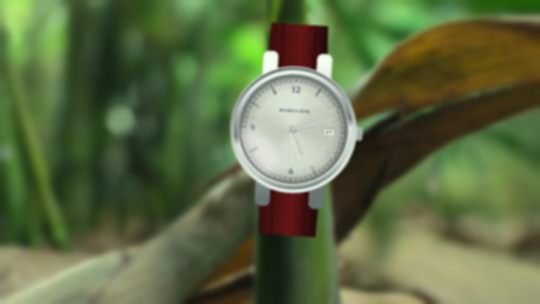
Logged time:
5,12
